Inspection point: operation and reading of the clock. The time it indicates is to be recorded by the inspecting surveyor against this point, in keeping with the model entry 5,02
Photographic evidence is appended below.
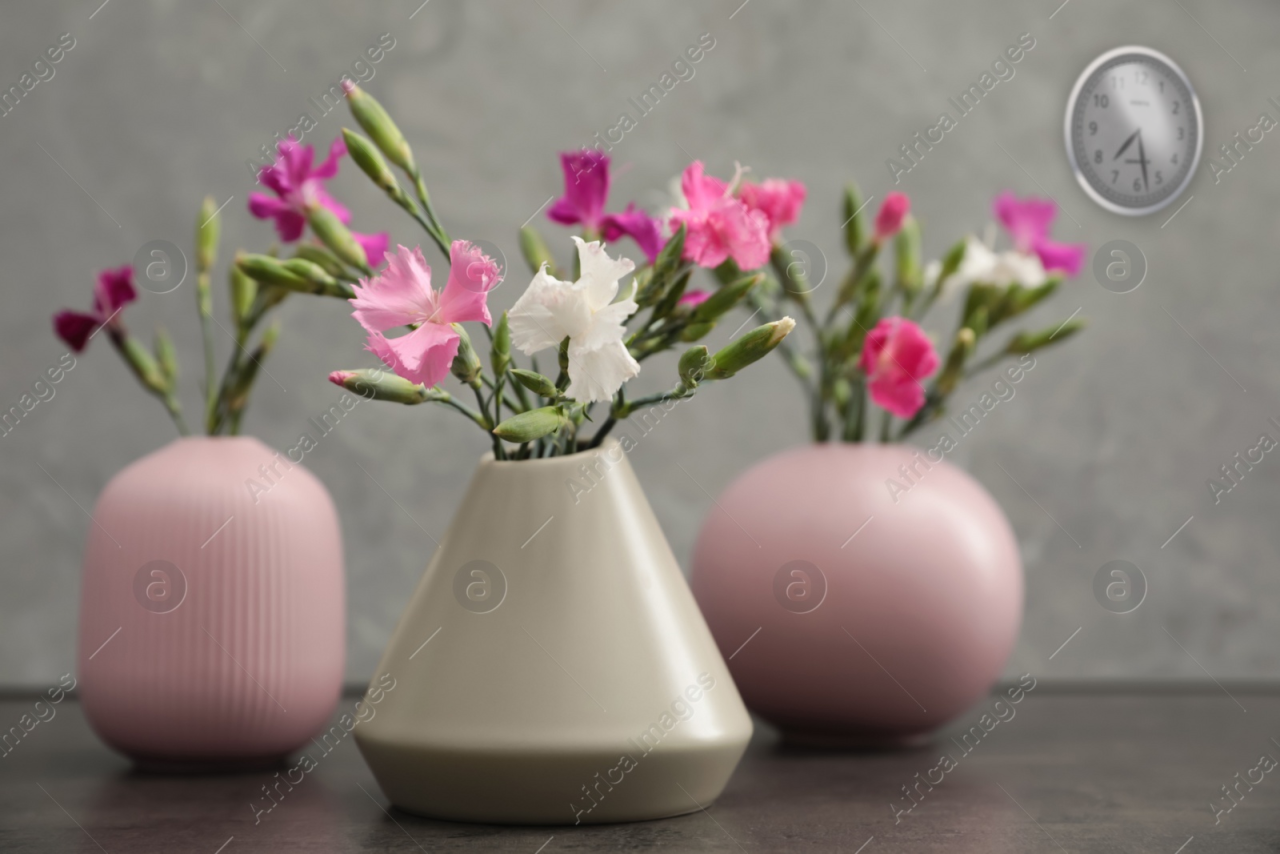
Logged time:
7,28
